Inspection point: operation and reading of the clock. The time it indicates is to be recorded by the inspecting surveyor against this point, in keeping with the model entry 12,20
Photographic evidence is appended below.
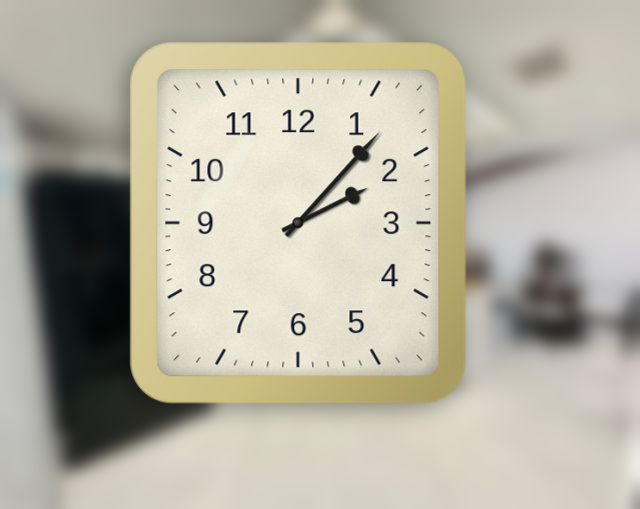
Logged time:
2,07
